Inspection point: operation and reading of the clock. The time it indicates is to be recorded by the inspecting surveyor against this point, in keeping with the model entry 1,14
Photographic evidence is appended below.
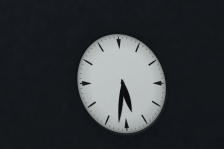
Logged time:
5,32
